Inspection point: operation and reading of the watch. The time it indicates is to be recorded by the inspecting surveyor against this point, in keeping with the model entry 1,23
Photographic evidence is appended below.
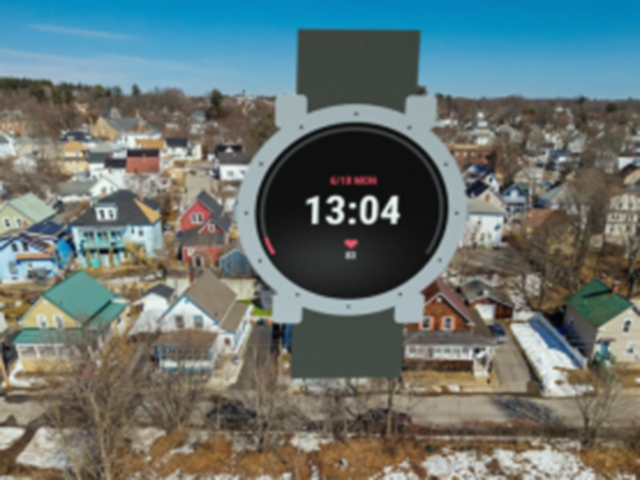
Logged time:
13,04
